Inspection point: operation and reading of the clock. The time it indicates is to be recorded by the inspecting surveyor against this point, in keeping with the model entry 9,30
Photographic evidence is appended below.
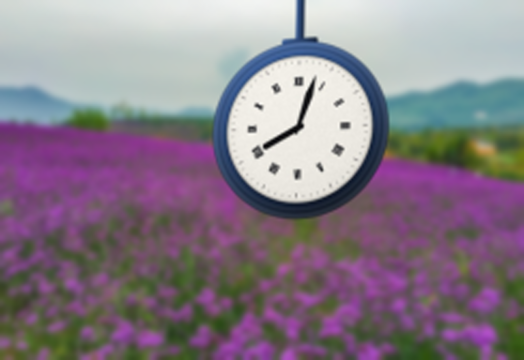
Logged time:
8,03
